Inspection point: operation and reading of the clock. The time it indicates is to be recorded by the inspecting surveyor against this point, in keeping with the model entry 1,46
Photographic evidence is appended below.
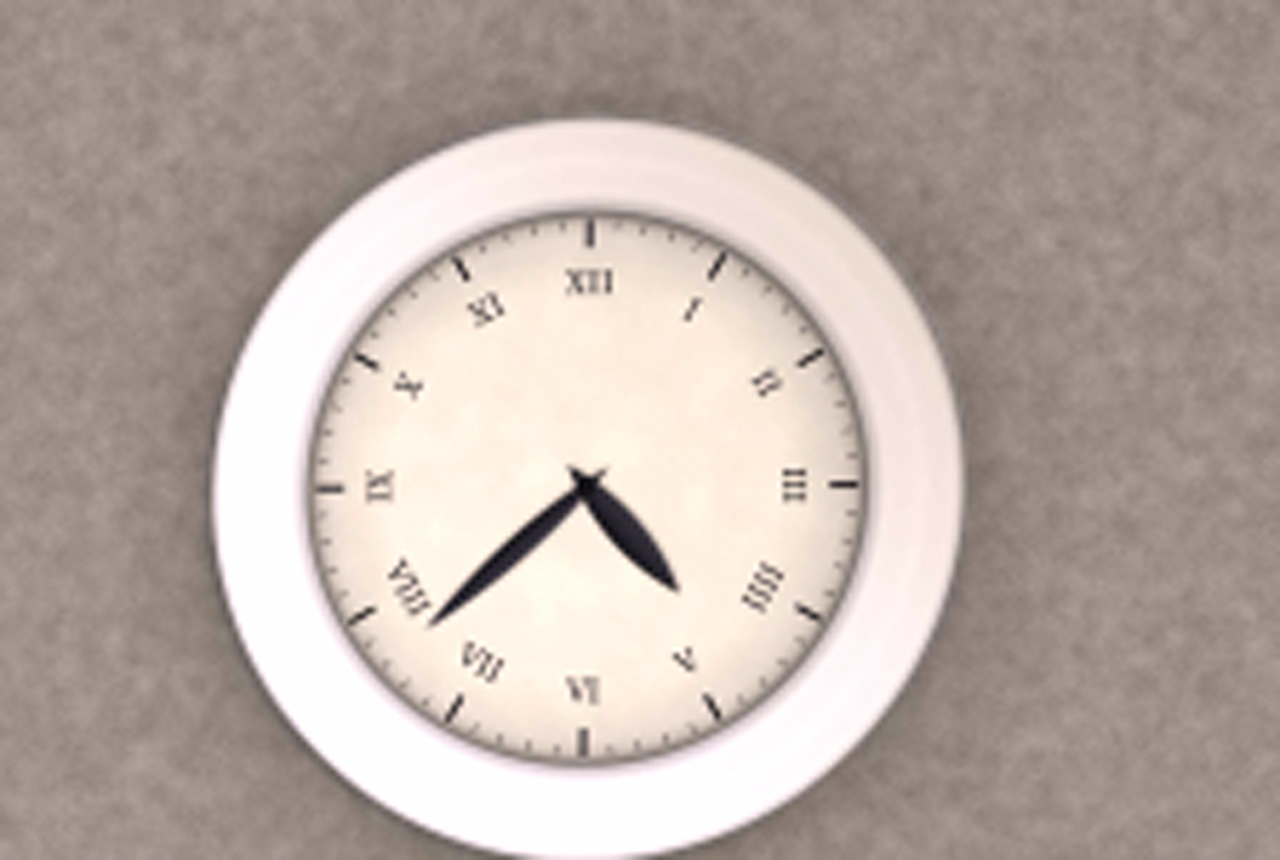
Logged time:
4,38
